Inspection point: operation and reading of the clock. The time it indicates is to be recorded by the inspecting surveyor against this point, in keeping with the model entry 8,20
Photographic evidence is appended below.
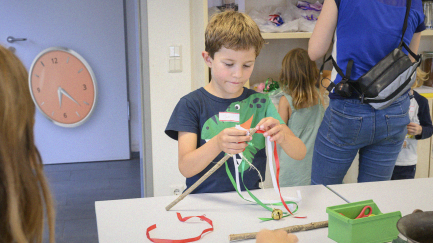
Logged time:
6,22
